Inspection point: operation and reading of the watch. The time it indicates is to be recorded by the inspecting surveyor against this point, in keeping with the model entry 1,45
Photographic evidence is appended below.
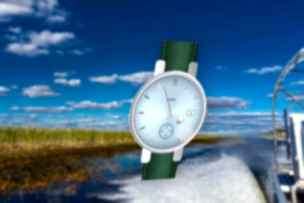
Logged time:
3,56
